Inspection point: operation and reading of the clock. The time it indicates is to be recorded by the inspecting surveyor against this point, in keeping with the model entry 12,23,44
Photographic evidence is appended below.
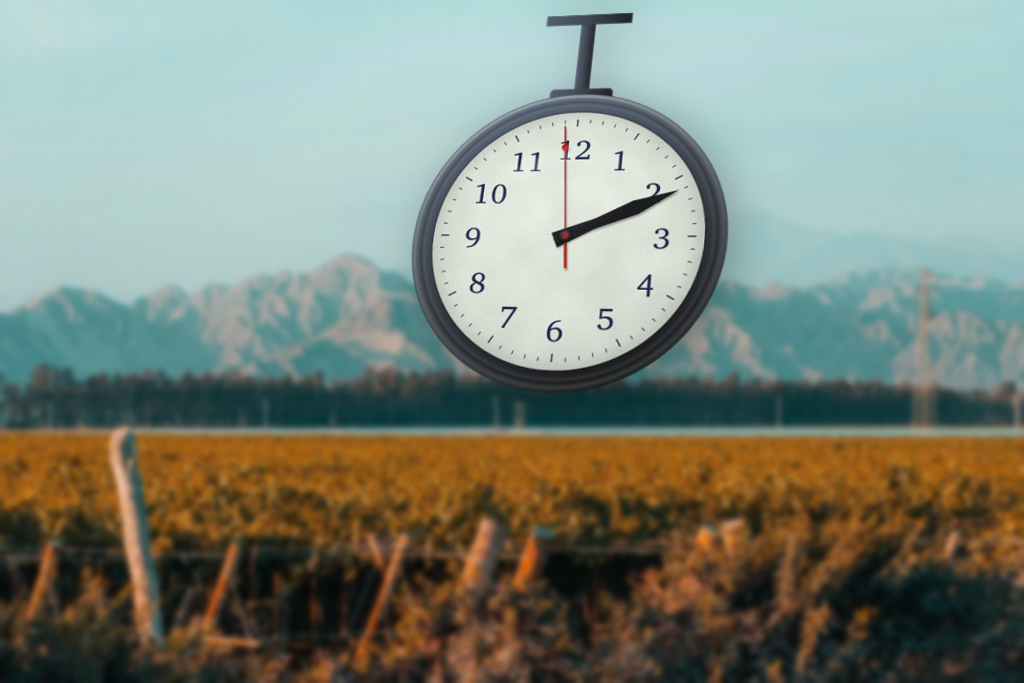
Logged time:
2,10,59
